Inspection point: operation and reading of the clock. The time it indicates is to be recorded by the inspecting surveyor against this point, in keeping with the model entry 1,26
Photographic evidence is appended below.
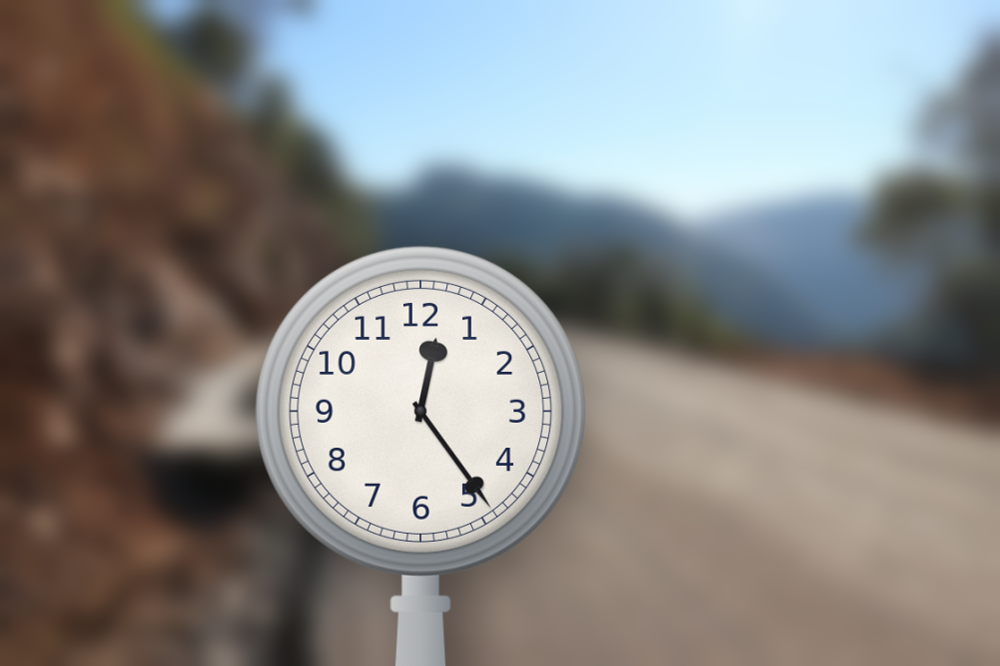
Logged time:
12,24
